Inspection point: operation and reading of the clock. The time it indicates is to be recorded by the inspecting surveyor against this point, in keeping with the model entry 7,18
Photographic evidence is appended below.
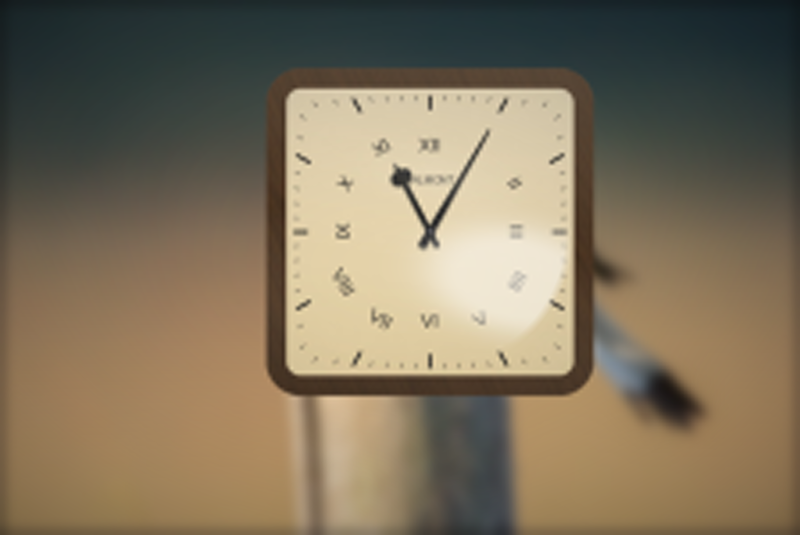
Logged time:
11,05
